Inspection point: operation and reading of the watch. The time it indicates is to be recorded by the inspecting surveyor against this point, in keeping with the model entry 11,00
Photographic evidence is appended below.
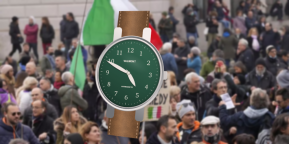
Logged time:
4,49
